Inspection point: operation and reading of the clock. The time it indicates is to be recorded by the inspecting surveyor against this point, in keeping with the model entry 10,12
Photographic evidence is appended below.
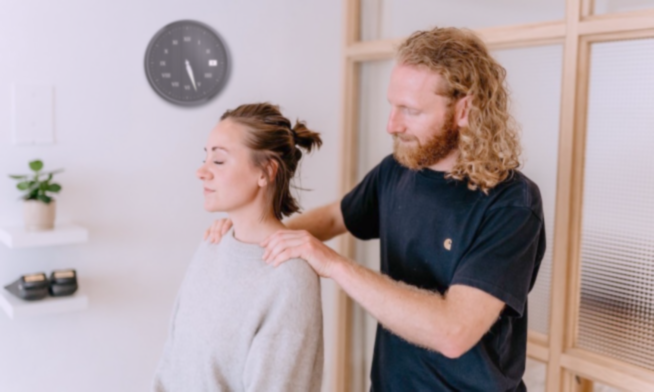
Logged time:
5,27
